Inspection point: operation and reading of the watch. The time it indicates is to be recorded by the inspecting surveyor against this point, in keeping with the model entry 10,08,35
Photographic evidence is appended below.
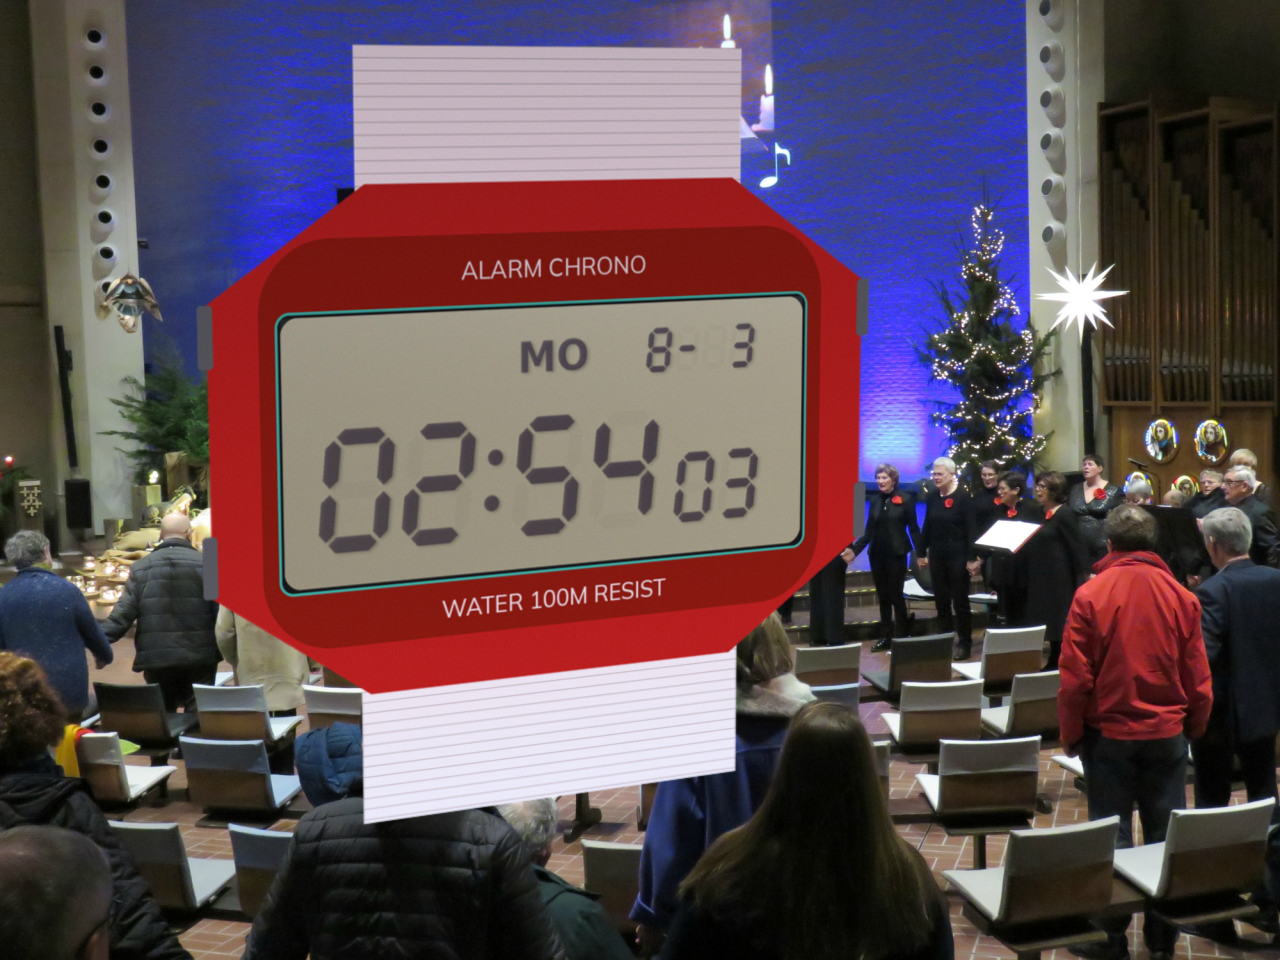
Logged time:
2,54,03
